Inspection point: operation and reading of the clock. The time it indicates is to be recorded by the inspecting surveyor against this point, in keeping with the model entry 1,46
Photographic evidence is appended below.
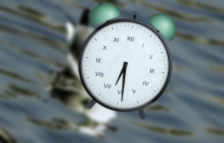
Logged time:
6,29
